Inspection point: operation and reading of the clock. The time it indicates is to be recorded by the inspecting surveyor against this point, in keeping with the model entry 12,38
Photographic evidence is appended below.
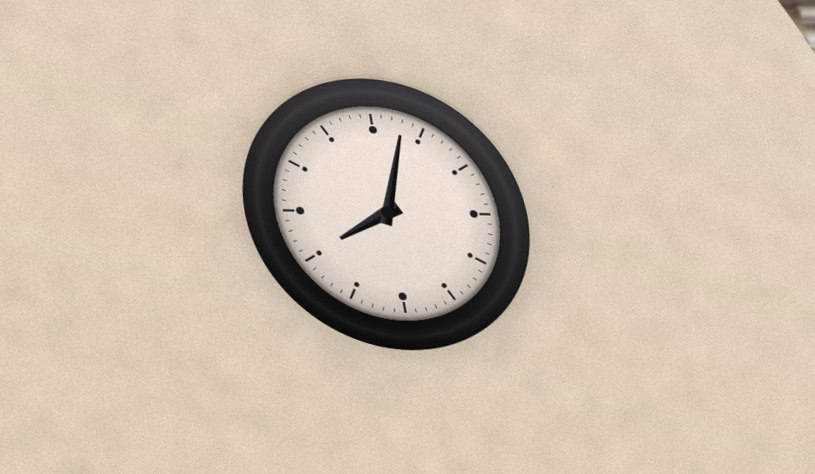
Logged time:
8,03
